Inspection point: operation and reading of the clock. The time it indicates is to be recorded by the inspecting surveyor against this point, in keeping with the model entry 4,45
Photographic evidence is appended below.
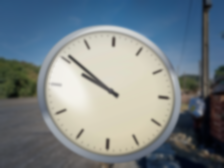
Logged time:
9,51
